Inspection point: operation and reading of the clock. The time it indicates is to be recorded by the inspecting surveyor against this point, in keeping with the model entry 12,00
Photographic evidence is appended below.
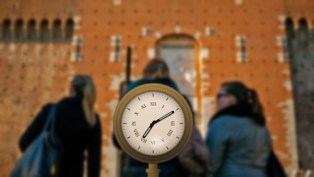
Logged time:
7,10
